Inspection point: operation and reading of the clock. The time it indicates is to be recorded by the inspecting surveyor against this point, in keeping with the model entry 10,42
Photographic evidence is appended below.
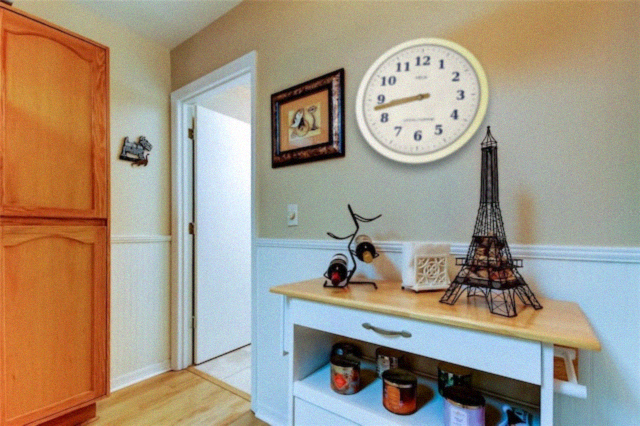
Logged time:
8,43
